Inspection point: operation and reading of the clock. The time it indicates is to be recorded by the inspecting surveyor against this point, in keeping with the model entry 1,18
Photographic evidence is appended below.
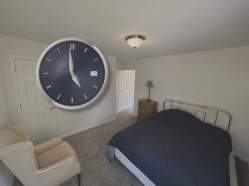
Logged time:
4,59
